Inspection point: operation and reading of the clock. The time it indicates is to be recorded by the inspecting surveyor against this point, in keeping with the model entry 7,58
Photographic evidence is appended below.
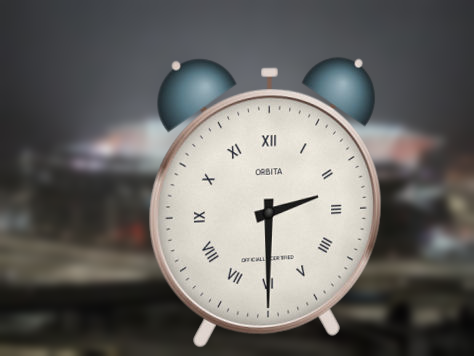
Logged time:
2,30
